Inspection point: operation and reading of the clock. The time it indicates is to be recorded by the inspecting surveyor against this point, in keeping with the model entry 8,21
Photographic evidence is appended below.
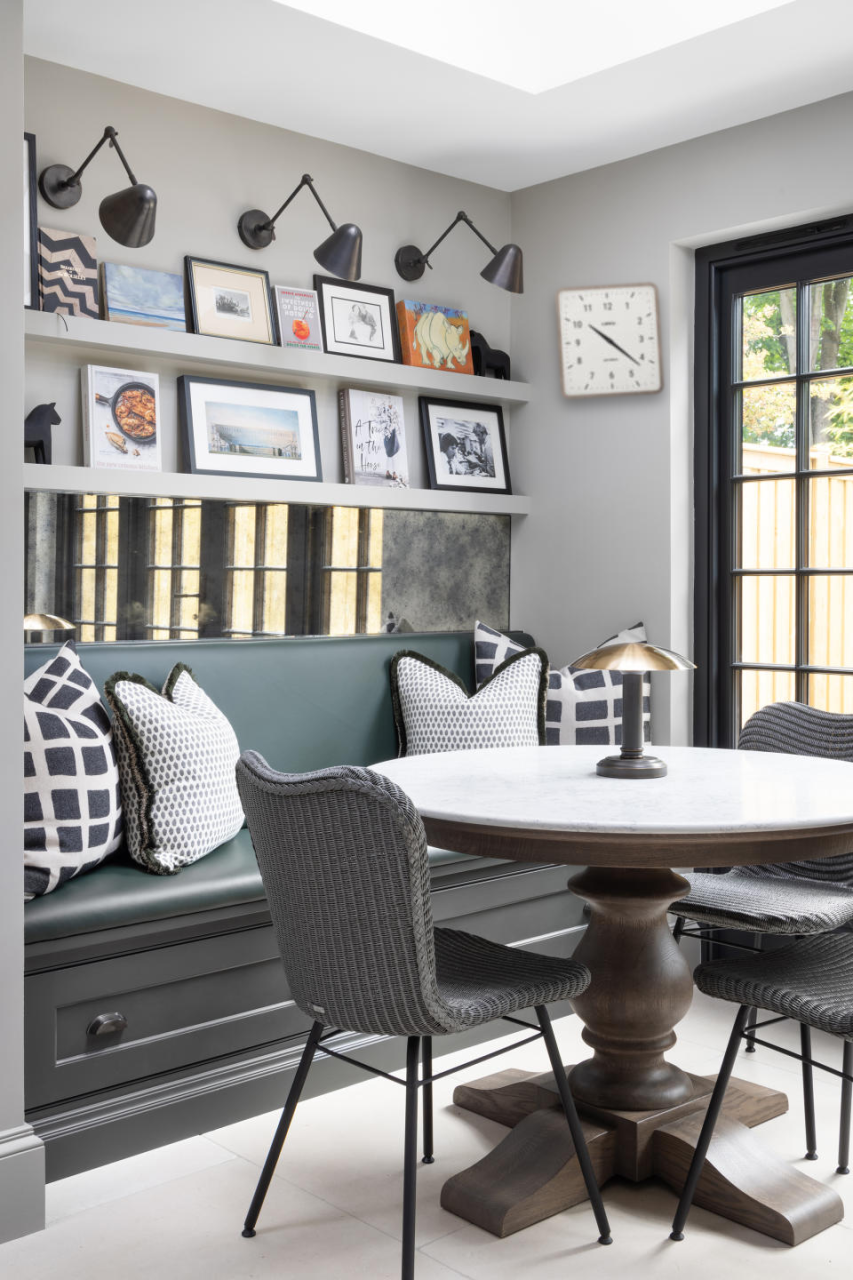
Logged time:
10,22
